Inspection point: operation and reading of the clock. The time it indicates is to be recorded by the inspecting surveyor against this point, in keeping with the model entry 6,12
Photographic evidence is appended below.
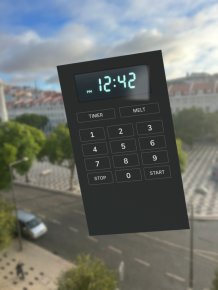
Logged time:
12,42
